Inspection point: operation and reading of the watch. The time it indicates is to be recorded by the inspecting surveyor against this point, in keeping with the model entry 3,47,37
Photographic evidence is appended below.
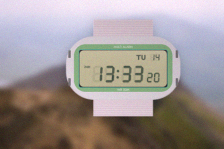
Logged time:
13,33,20
